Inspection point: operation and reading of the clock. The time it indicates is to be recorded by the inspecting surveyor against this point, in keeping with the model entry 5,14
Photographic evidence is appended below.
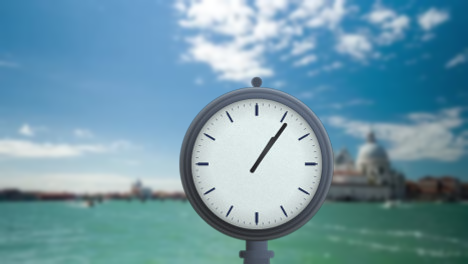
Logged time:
1,06
